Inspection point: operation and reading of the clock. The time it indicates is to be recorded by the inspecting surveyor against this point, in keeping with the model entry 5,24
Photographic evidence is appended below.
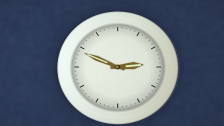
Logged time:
2,49
